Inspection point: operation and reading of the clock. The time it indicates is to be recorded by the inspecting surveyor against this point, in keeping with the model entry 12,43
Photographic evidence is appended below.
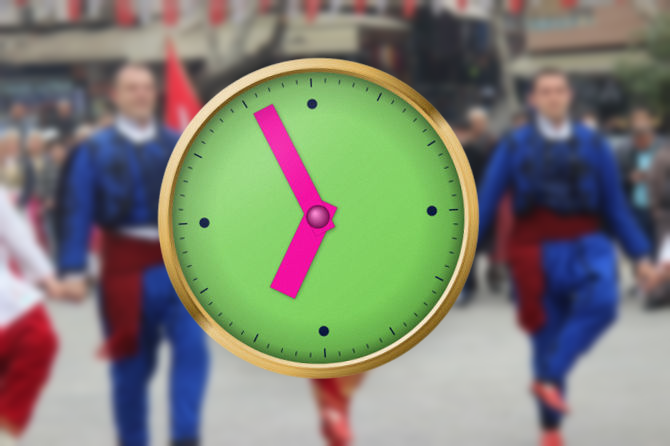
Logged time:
6,56
